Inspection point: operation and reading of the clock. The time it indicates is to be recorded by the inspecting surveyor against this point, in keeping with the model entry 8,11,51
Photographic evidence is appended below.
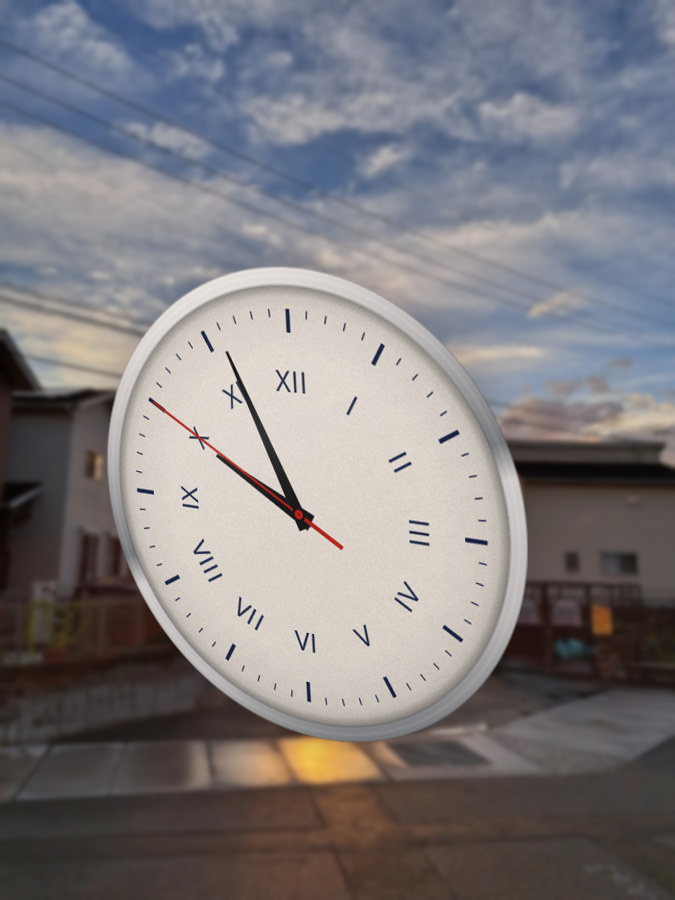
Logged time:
9,55,50
